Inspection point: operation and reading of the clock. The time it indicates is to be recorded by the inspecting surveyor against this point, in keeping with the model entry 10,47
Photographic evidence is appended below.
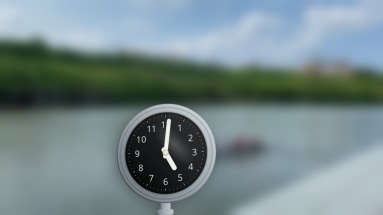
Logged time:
5,01
